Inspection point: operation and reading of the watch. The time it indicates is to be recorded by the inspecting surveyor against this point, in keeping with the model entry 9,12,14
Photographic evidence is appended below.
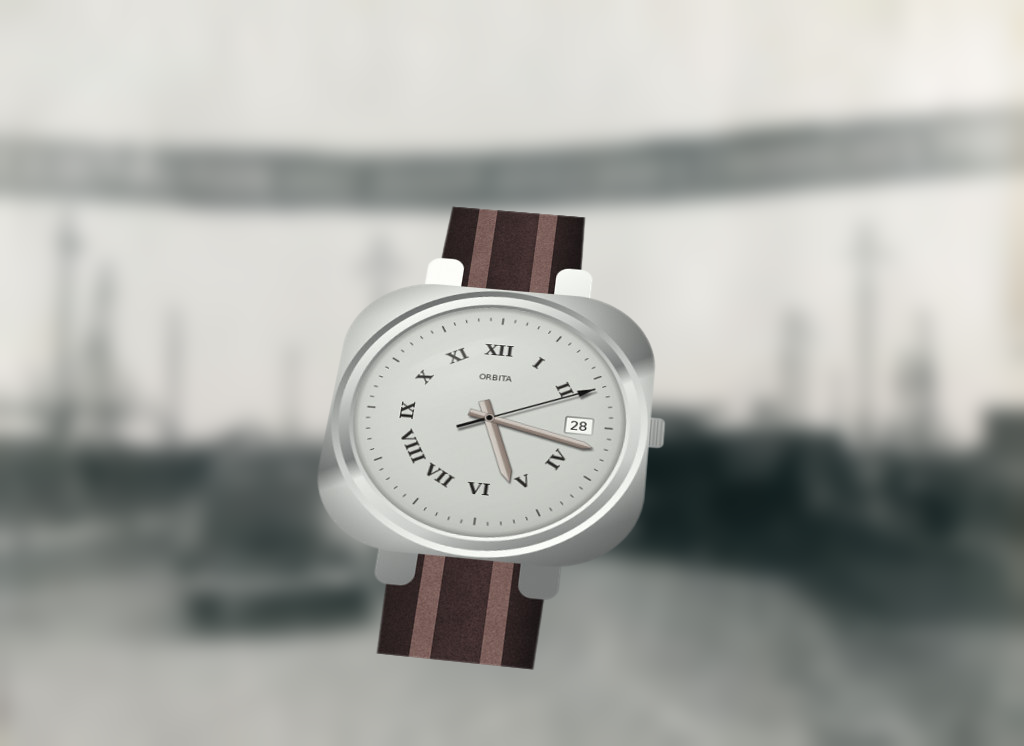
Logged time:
5,17,11
